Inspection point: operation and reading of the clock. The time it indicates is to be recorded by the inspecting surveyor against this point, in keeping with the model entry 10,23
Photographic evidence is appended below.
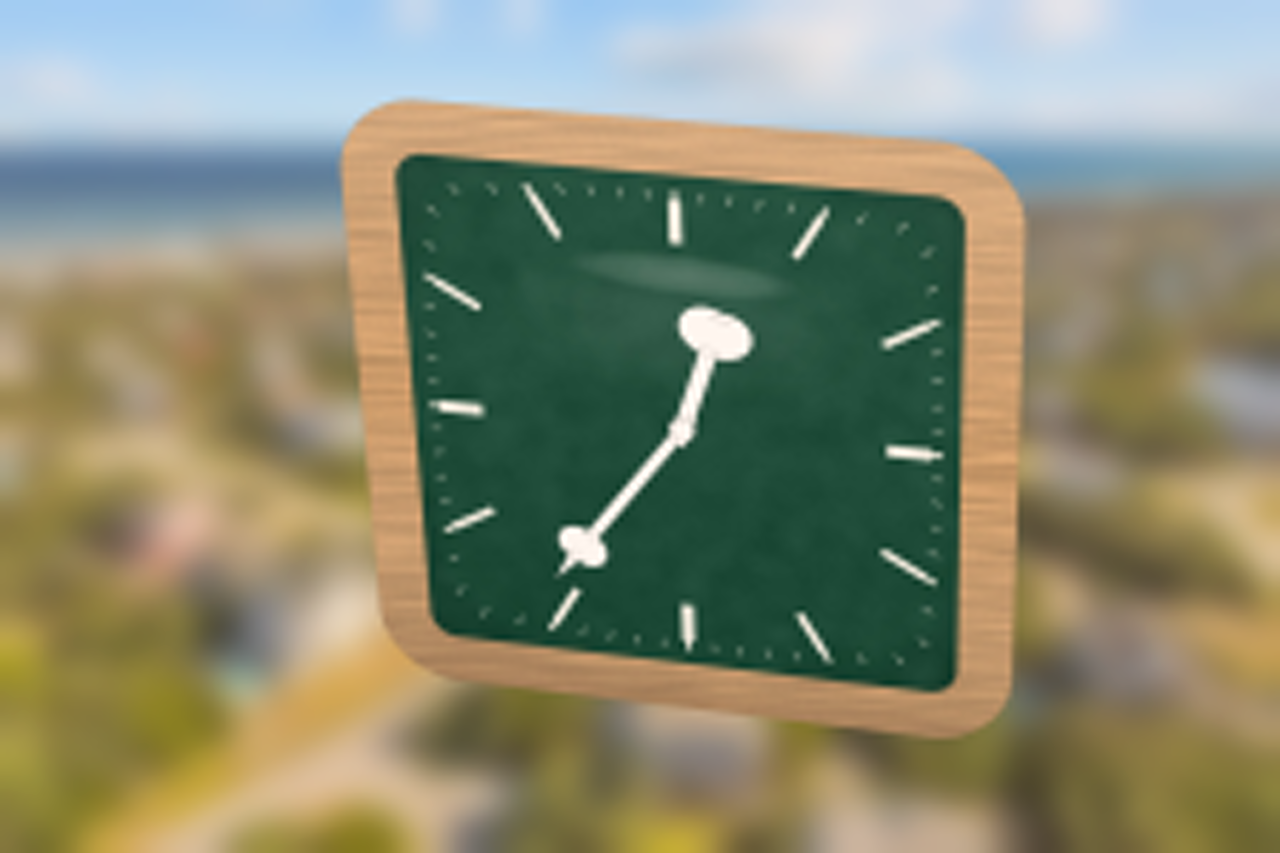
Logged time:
12,36
